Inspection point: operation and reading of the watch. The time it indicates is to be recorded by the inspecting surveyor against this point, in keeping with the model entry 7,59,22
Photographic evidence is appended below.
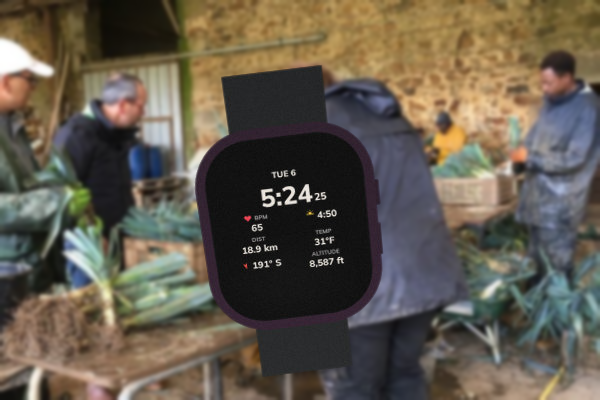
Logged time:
5,24,25
